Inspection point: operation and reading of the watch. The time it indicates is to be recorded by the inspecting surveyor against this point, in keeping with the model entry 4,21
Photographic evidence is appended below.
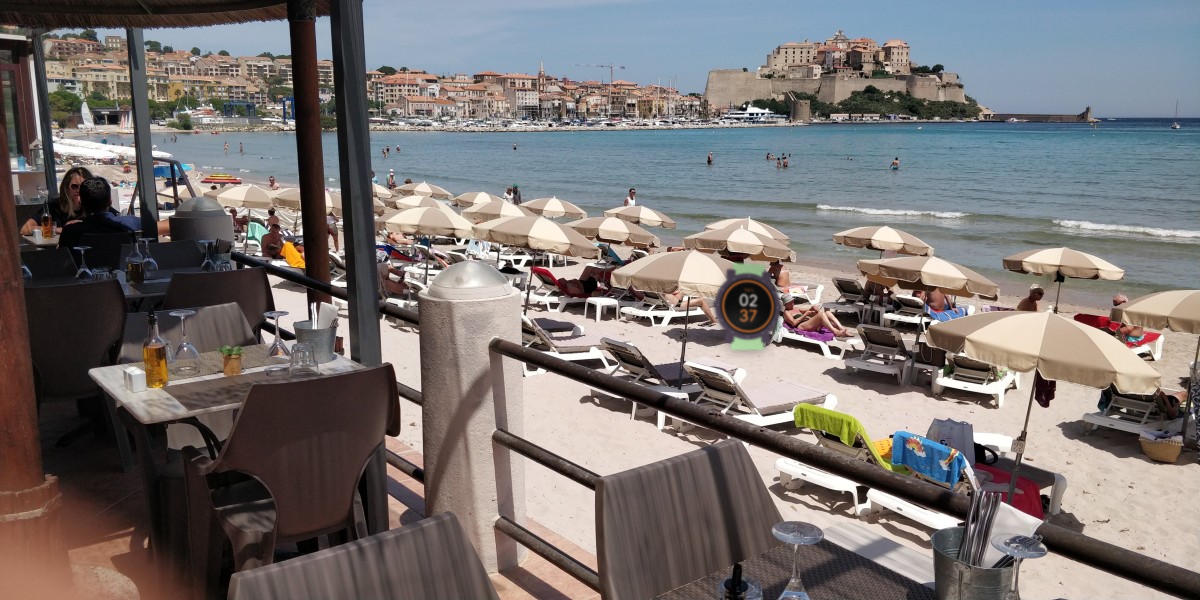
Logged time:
2,37
